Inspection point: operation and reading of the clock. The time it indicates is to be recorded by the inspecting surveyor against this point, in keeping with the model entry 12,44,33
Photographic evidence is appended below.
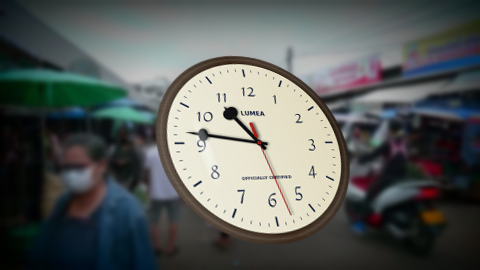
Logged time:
10,46,28
